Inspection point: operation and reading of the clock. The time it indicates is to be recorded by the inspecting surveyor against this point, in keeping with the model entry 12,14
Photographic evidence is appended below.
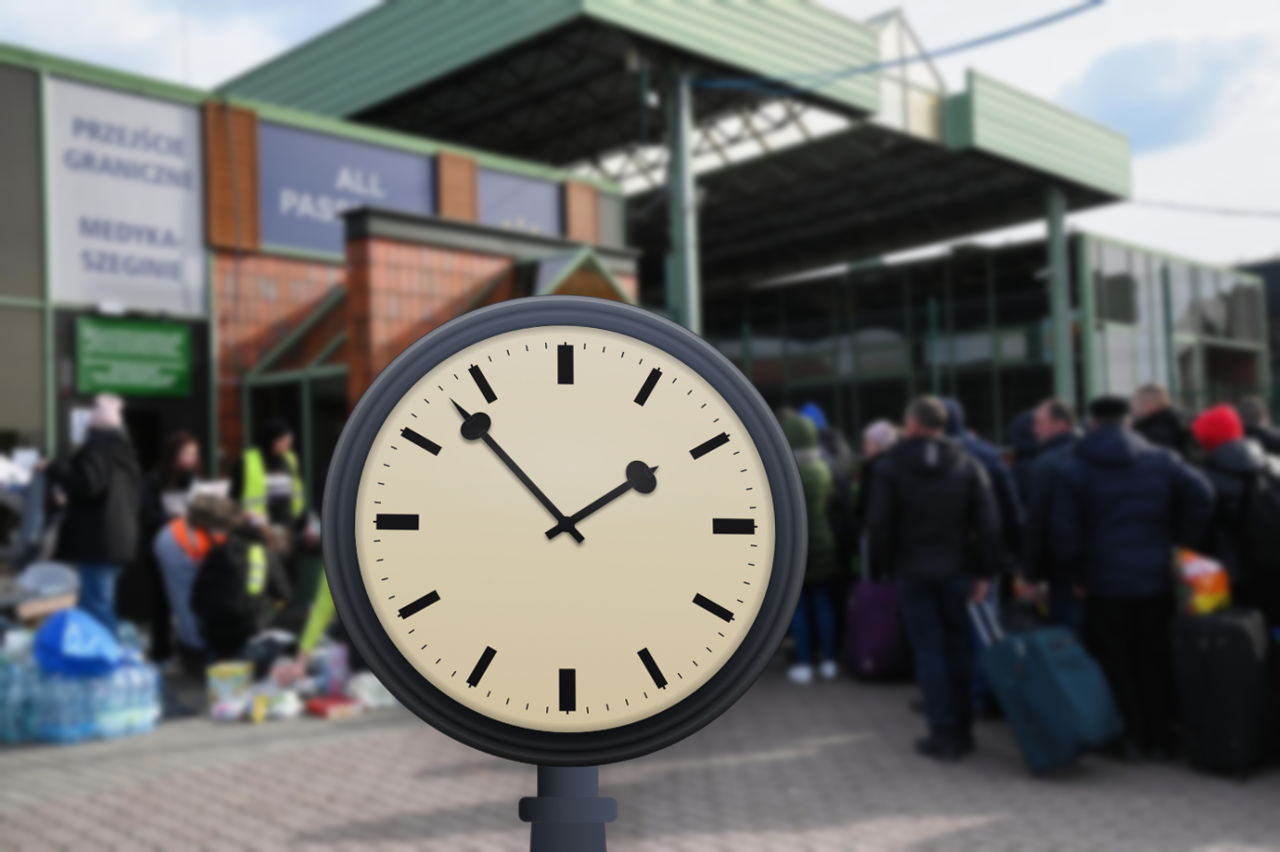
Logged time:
1,53
